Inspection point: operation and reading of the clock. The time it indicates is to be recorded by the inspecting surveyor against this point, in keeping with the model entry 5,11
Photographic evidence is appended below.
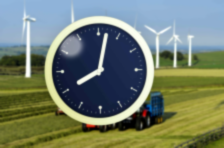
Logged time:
8,02
